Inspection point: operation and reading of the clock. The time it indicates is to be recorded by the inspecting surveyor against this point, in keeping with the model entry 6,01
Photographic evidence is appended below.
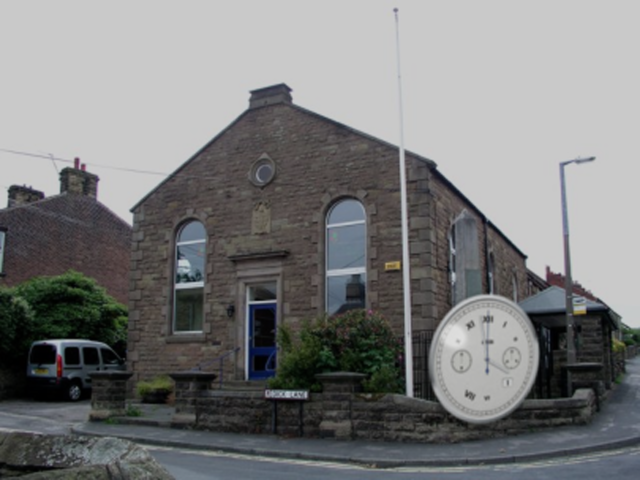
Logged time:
3,58
